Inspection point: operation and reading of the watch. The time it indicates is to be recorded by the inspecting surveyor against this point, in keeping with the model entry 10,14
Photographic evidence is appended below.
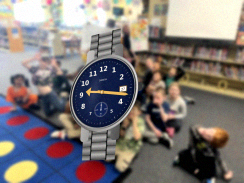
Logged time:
9,17
